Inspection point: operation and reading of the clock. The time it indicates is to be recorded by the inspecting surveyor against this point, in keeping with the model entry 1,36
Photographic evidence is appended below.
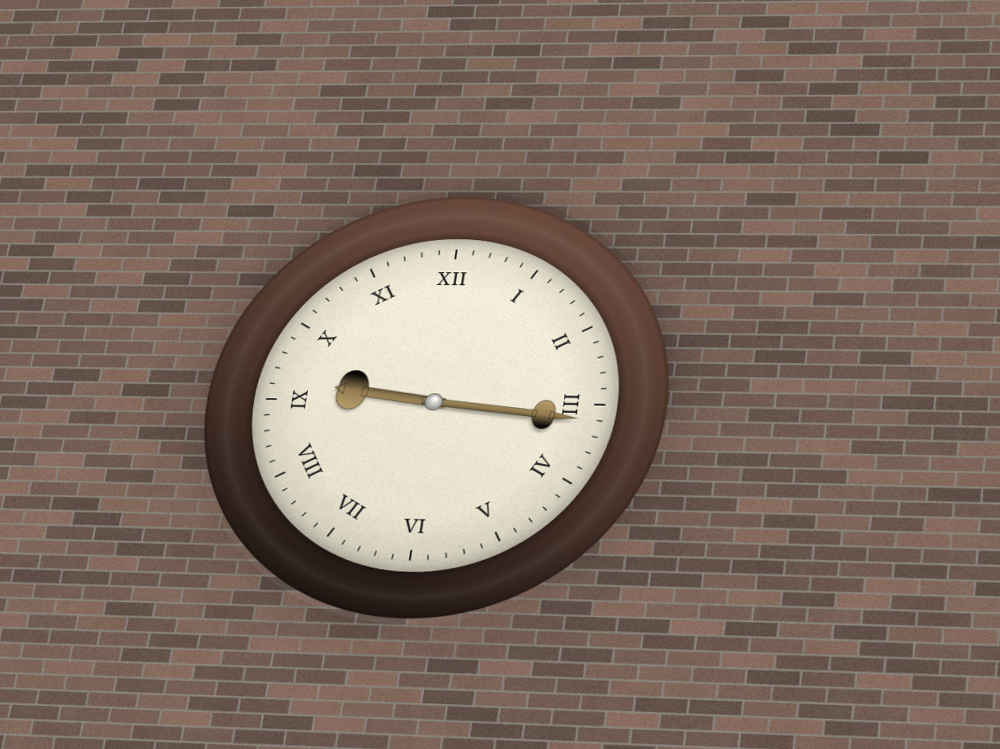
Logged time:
9,16
